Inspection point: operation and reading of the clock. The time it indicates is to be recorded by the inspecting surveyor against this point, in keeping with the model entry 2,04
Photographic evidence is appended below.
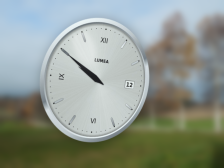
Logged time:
9,50
